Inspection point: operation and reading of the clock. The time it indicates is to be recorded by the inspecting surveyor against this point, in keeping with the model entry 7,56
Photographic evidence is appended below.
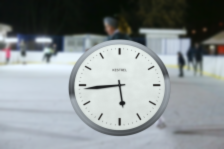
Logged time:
5,44
